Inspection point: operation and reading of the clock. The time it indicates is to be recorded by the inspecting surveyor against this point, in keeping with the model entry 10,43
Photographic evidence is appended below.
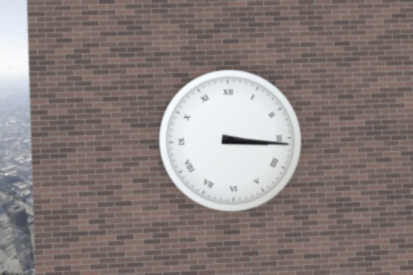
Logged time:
3,16
